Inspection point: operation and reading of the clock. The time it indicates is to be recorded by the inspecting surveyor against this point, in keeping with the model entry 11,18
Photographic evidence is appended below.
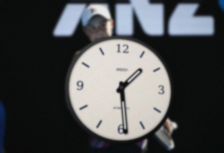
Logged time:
1,29
